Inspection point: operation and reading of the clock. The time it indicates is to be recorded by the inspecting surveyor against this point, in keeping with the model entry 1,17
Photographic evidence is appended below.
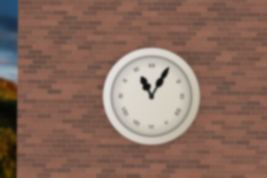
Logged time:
11,05
